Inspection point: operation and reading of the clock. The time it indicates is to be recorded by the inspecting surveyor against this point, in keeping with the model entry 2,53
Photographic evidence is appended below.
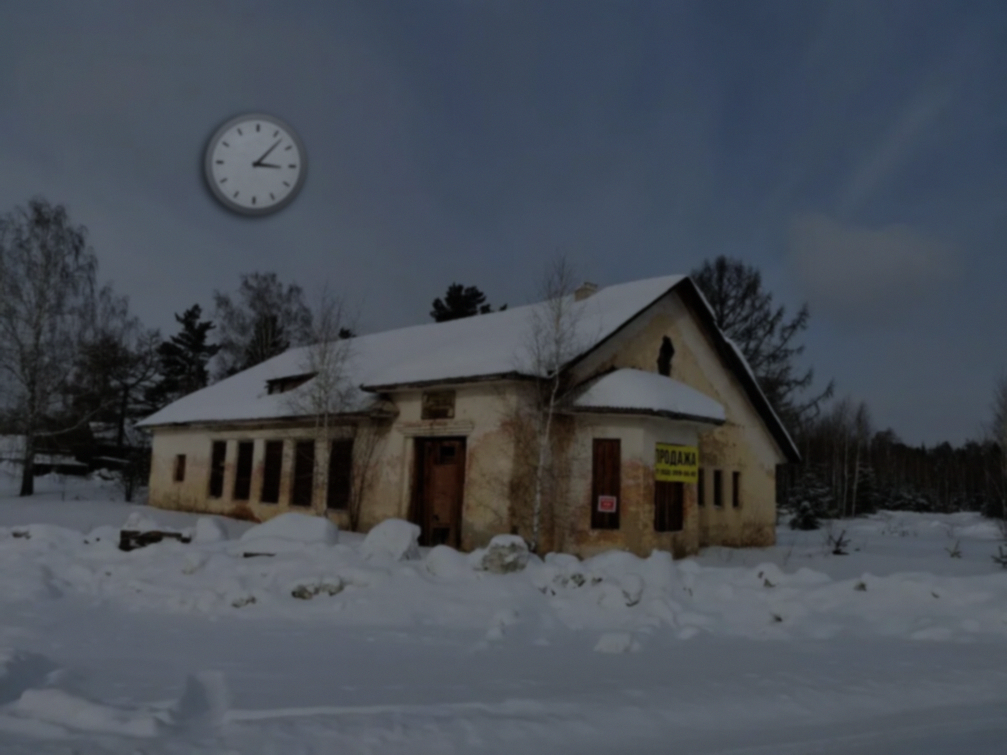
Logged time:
3,07
